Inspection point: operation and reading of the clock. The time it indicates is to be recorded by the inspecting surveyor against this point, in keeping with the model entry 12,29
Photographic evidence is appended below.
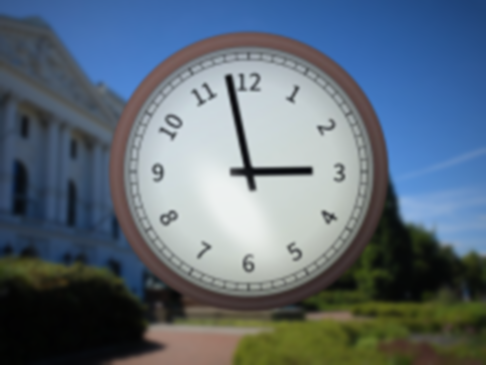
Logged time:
2,58
